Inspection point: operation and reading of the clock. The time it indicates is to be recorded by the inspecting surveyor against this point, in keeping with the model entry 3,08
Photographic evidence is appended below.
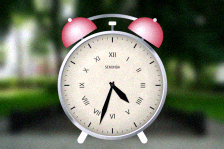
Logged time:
4,33
